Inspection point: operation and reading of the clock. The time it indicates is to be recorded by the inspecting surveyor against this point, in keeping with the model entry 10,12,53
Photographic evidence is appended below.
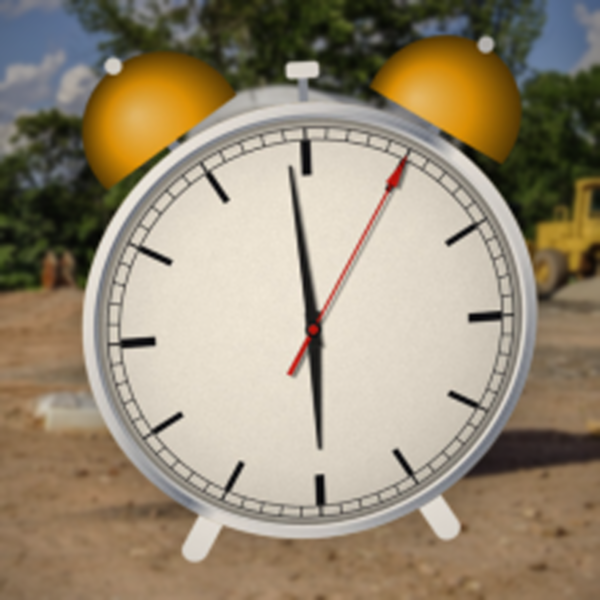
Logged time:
5,59,05
